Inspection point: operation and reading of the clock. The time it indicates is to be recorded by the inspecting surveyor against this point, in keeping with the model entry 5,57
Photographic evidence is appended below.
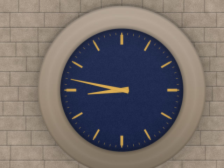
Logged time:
8,47
